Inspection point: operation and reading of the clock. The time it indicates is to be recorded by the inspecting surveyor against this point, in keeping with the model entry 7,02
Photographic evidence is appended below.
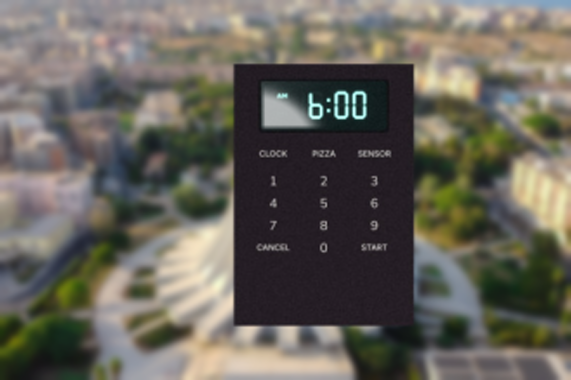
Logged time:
6,00
